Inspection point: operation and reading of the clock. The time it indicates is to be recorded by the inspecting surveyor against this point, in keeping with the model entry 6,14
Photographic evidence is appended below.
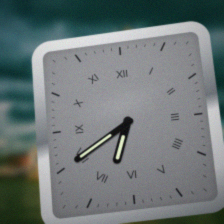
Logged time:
6,40
